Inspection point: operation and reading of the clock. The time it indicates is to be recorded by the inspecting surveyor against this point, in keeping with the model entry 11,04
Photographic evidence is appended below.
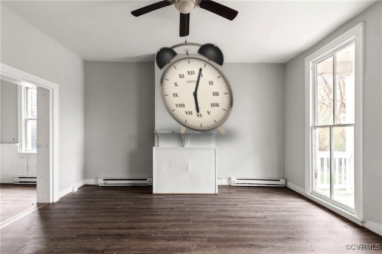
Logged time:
6,04
